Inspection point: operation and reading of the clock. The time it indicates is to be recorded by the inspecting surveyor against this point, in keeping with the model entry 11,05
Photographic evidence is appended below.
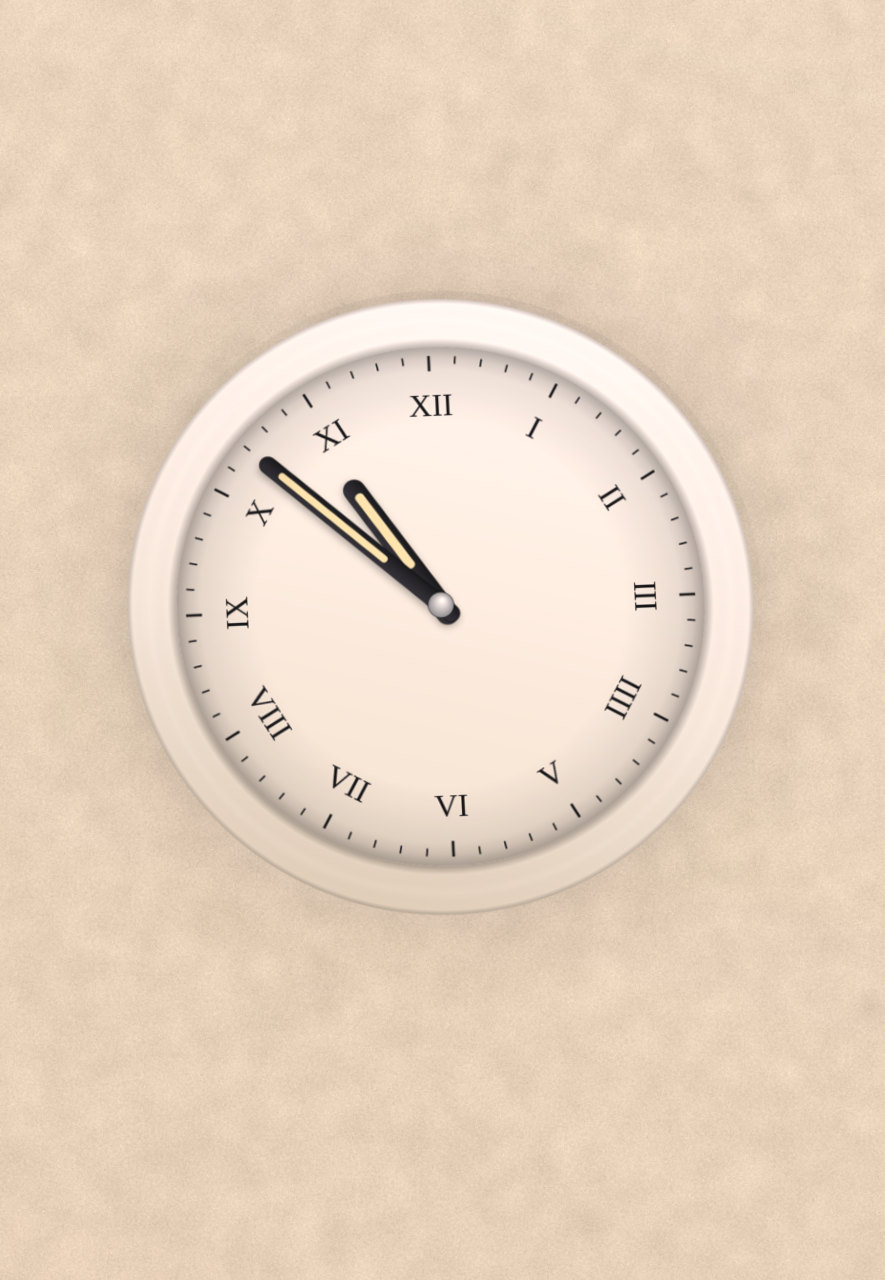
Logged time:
10,52
